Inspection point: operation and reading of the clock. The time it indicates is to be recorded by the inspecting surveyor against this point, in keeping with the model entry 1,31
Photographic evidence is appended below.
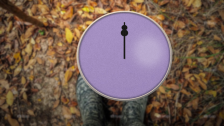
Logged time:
12,00
